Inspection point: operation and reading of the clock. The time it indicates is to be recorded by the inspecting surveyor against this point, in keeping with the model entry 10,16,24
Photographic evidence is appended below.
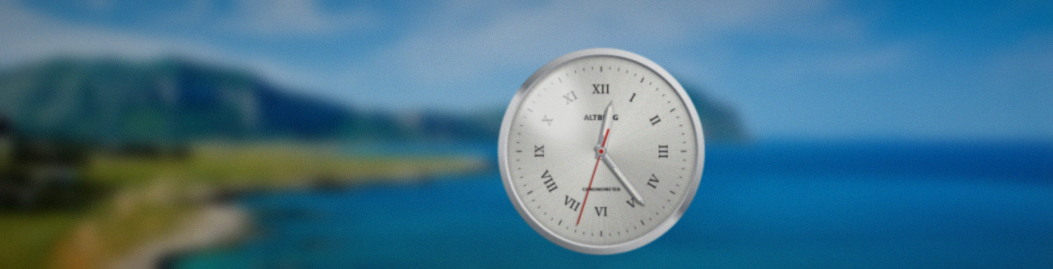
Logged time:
12,23,33
